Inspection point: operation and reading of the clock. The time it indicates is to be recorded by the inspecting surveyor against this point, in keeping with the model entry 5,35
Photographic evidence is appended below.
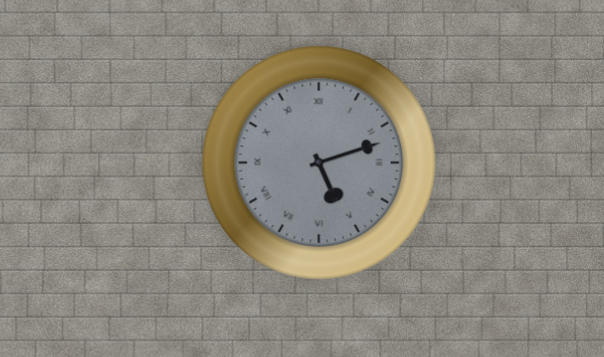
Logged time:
5,12
